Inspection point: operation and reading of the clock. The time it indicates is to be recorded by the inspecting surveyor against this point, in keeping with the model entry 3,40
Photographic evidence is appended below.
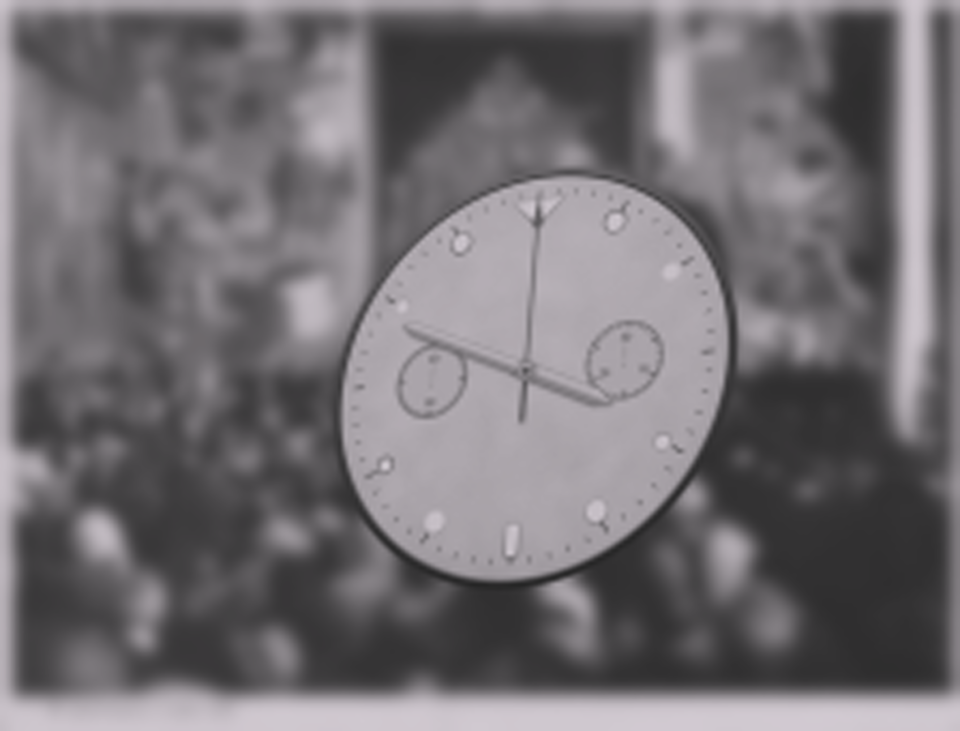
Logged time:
3,49
